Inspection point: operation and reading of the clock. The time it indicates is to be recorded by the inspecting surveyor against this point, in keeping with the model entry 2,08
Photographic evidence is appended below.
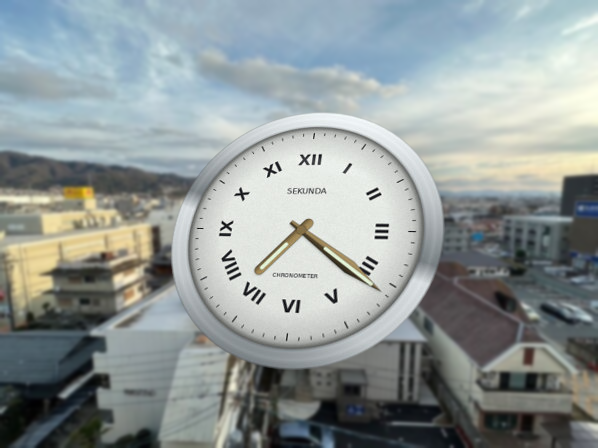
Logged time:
7,21
